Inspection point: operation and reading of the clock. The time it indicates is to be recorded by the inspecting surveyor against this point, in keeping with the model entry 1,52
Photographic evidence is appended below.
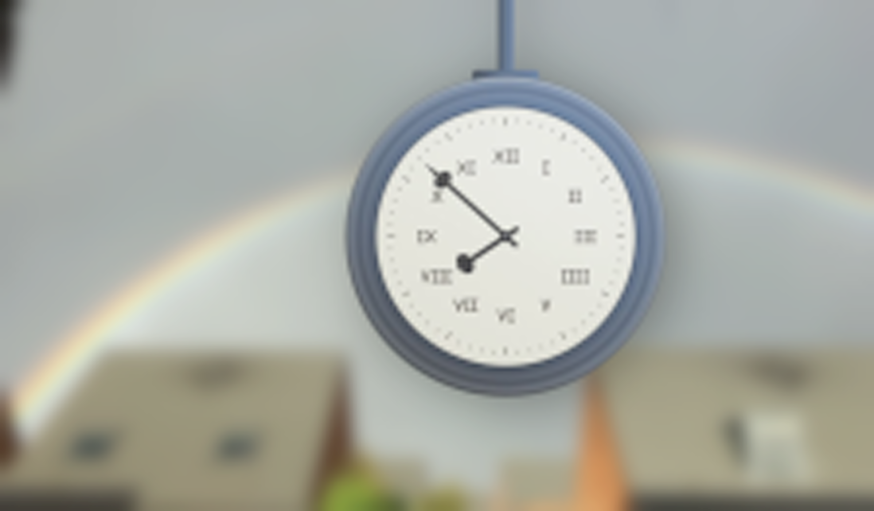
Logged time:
7,52
